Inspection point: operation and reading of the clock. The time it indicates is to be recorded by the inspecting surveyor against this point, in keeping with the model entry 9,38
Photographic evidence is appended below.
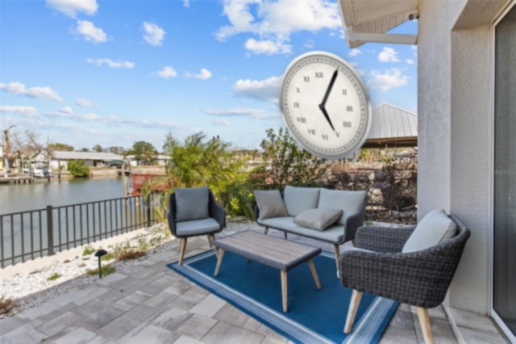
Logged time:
5,05
